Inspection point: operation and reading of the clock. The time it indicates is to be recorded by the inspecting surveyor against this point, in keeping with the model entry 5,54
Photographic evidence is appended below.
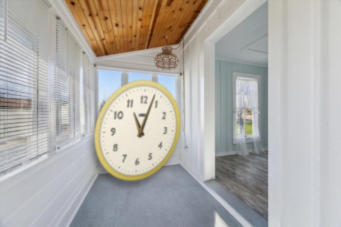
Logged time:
11,03
